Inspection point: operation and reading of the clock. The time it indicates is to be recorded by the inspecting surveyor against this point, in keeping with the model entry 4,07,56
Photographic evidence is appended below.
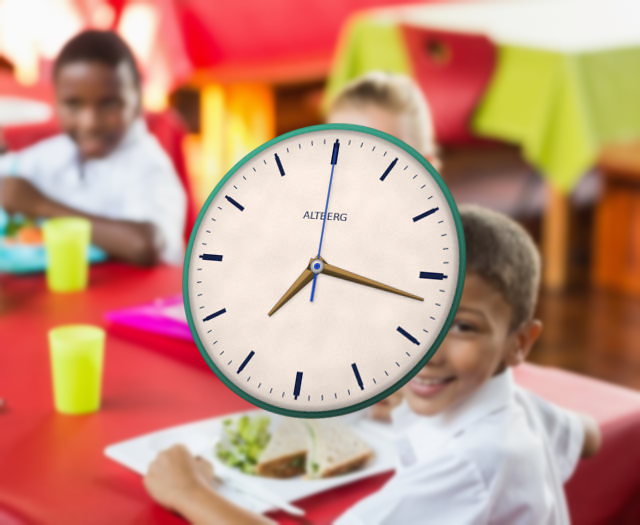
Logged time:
7,17,00
